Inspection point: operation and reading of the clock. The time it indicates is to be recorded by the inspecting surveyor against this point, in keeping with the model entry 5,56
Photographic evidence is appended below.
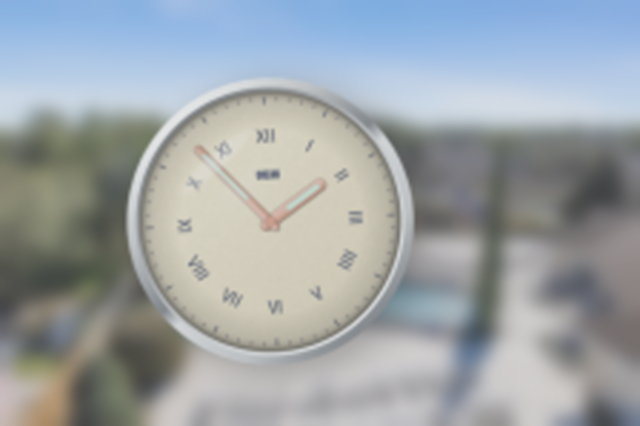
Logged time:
1,53
